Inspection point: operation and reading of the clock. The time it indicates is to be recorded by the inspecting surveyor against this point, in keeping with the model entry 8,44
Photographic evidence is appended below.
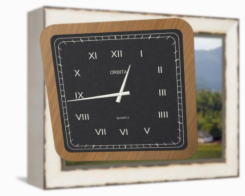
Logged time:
12,44
